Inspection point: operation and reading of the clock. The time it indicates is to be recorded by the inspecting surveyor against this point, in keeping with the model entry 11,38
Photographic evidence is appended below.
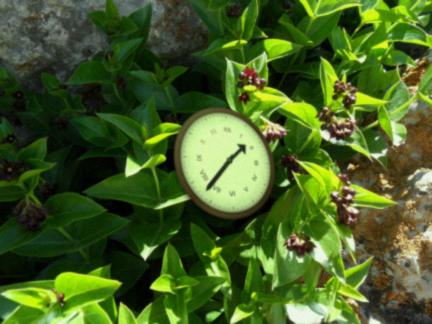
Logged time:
1,37
